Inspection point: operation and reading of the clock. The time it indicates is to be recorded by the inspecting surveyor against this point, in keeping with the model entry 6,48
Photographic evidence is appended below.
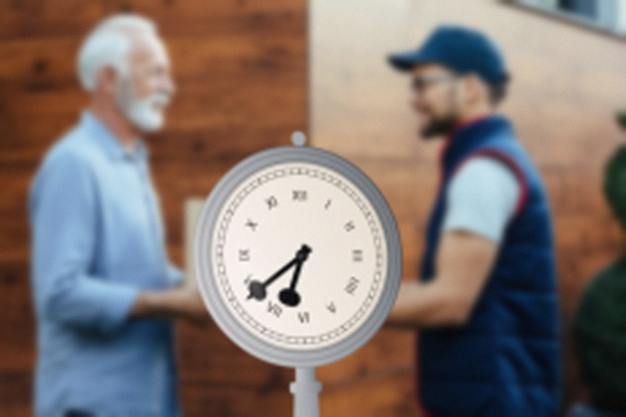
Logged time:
6,39
